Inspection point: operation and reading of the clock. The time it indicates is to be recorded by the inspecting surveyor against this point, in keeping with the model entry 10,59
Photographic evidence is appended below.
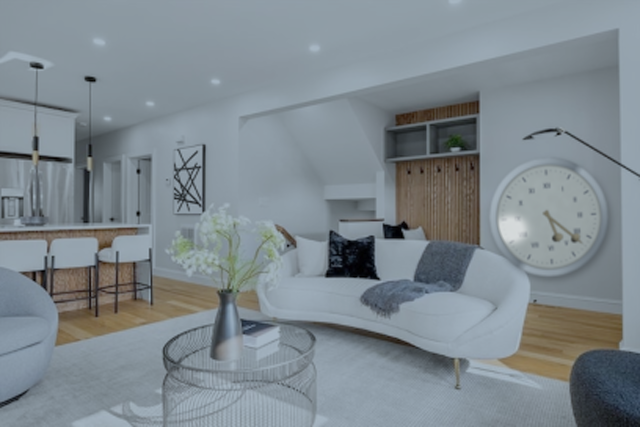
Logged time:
5,22
